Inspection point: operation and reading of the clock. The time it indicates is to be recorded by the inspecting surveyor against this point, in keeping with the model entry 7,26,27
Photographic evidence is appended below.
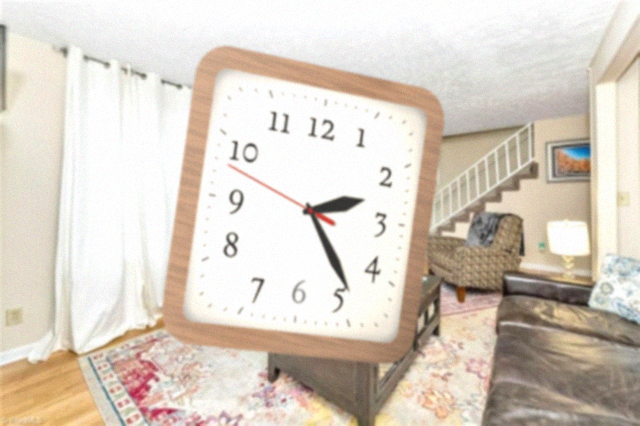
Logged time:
2,23,48
